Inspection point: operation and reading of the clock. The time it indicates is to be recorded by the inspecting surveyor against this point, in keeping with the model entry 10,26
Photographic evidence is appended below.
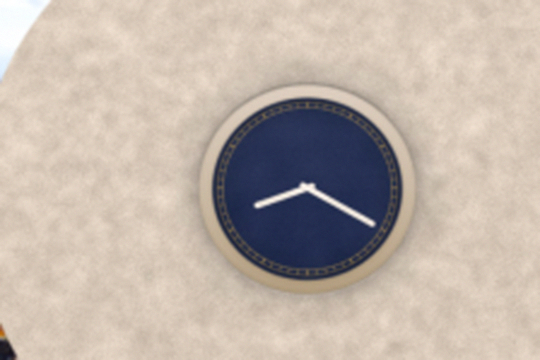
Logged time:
8,20
